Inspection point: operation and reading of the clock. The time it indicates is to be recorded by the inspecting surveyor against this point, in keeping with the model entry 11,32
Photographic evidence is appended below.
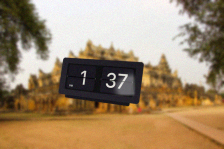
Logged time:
1,37
